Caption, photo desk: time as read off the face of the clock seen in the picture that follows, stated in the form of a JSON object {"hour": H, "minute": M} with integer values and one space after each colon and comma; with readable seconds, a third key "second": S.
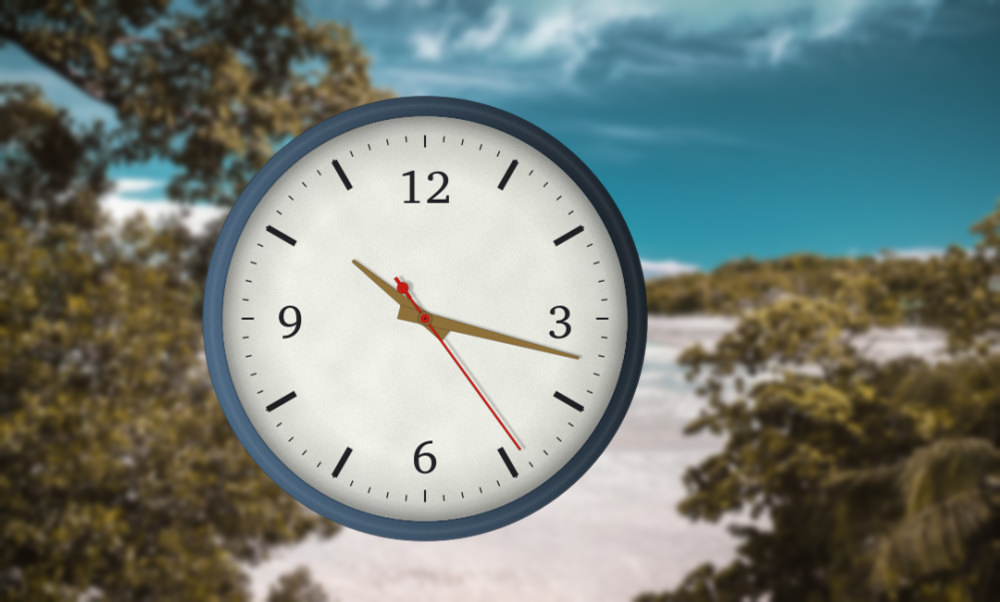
{"hour": 10, "minute": 17, "second": 24}
